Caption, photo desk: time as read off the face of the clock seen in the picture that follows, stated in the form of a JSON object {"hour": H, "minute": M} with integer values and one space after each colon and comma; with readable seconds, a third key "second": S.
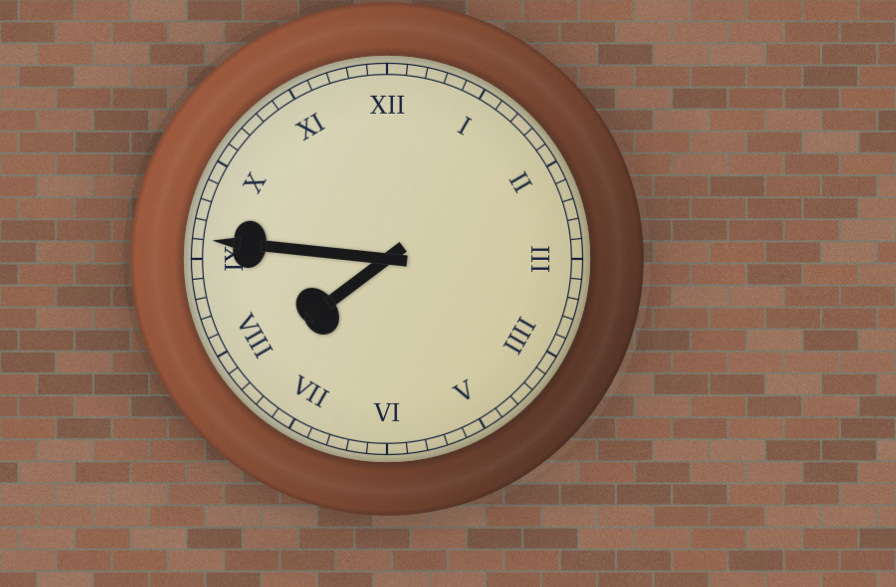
{"hour": 7, "minute": 46}
